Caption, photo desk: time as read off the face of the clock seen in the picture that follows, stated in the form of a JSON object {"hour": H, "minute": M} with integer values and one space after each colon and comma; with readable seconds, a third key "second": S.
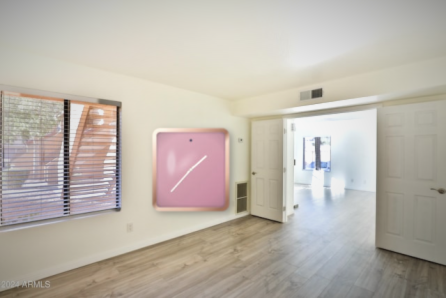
{"hour": 1, "minute": 37}
